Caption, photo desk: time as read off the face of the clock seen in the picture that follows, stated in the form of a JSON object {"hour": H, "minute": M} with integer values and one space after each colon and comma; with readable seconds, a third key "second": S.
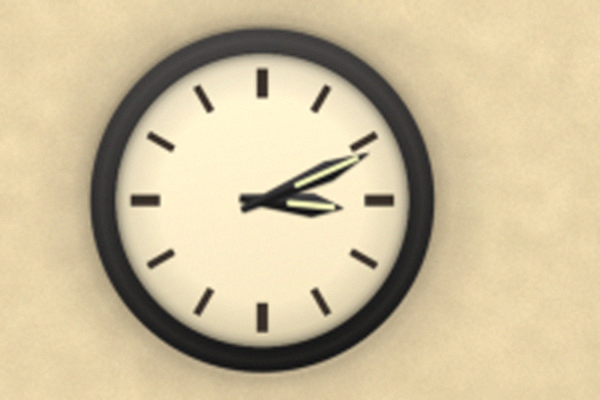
{"hour": 3, "minute": 11}
